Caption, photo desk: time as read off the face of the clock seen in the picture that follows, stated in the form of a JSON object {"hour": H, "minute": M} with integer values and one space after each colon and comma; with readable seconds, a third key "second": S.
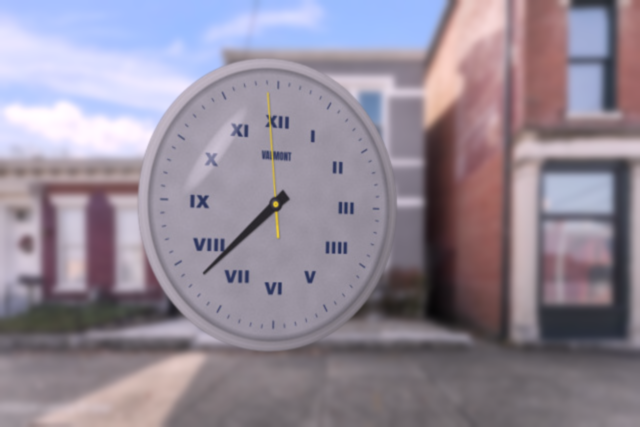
{"hour": 7, "minute": 37, "second": 59}
